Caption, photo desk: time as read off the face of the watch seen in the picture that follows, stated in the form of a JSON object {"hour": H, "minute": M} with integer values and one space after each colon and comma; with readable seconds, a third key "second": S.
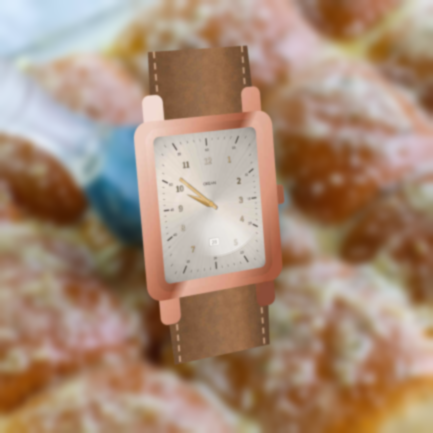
{"hour": 9, "minute": 52}
